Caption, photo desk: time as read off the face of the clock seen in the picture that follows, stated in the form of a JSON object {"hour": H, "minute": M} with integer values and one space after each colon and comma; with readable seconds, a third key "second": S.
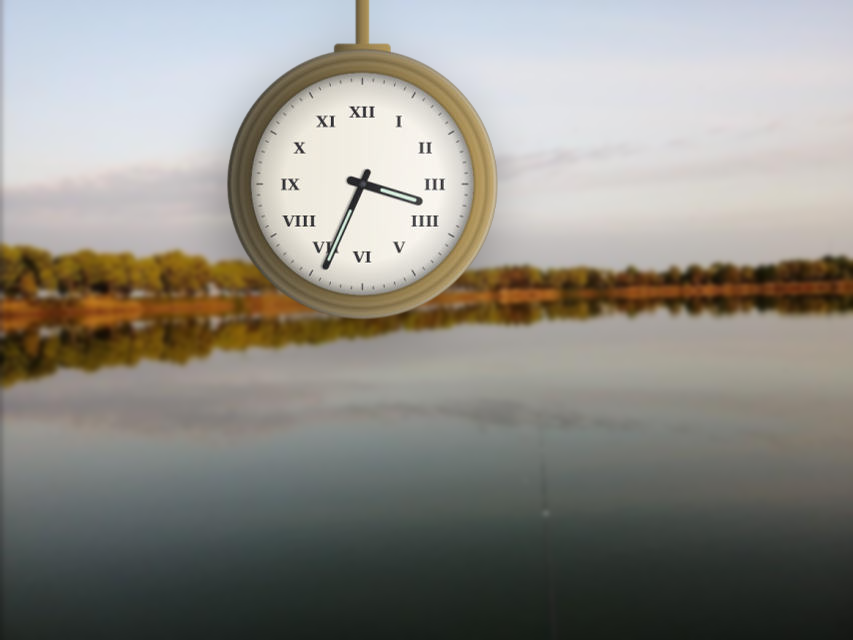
{"hour": 3, "minute": 34}
